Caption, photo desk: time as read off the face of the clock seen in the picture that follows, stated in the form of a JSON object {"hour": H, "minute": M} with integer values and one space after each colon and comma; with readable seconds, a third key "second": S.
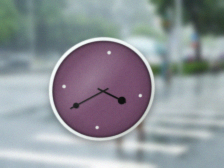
{"hour": 3, "minute": 39}
